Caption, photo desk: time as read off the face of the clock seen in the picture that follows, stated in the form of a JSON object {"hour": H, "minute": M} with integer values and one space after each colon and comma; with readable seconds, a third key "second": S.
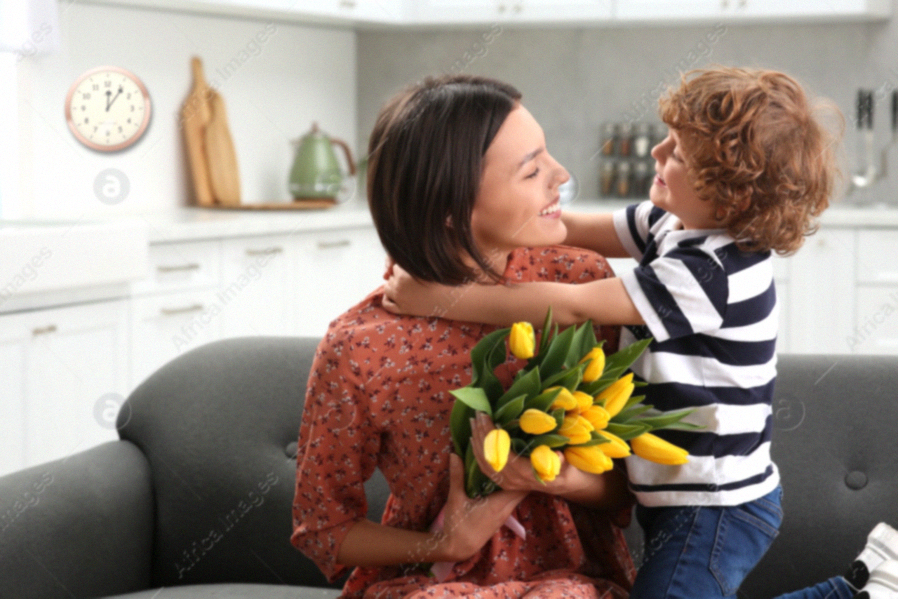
{"hour": 12, "minute": 6}
